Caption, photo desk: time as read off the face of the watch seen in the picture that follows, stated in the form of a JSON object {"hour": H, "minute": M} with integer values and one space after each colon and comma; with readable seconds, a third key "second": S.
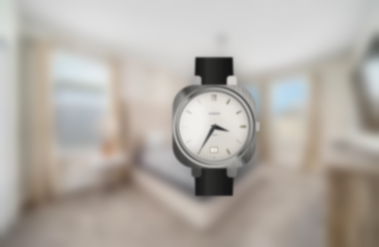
{"hour": 3, "minute": 35}
